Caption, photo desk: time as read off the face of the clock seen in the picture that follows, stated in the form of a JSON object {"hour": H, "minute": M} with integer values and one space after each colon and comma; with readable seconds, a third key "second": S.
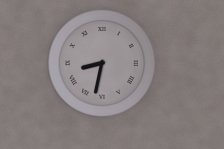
{"hour": 8, "minute": 32}
